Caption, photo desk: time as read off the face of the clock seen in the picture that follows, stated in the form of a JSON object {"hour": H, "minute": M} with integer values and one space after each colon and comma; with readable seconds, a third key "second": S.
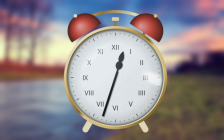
{"hour": 12, "minute": 33}
